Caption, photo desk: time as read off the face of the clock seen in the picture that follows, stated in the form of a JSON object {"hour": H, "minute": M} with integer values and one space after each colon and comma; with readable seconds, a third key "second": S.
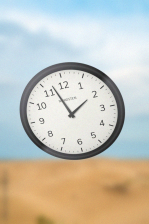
{"hour": 1, "minute": 57}
